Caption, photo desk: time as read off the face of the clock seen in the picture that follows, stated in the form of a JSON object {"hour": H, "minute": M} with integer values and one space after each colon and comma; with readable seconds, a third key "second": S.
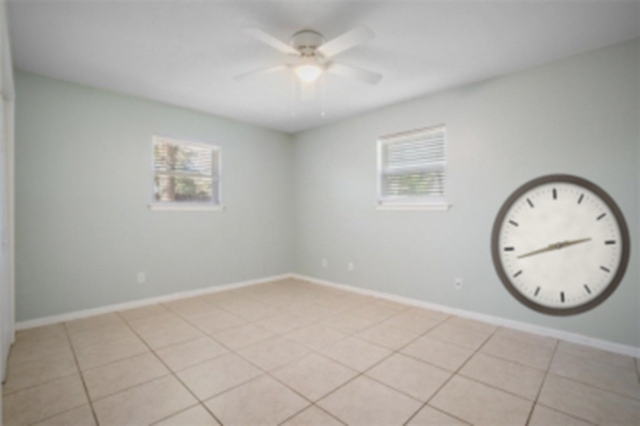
{"hour": 2, "minute": 43}
